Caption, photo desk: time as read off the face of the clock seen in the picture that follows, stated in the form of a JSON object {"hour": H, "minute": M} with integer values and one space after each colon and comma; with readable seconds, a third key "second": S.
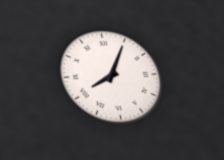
{"hour": 8, "minute": 5}
